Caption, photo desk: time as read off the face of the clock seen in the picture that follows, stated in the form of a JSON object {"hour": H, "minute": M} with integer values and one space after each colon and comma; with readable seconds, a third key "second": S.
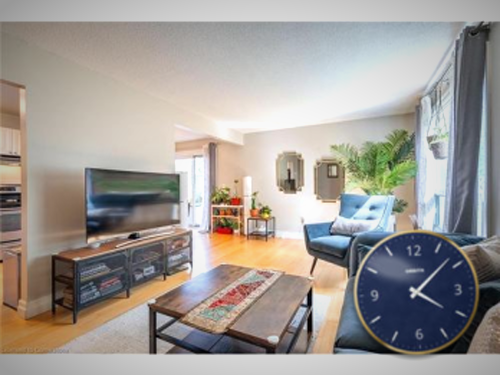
{"hour": 4, "minute": 8}
